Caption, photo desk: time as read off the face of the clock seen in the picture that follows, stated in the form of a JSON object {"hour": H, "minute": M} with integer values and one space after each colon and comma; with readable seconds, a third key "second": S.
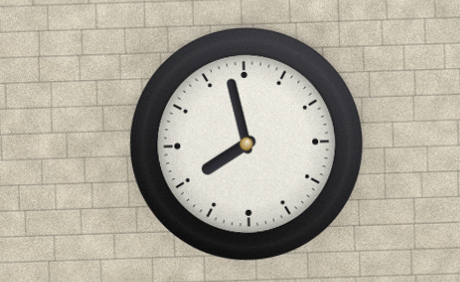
{"hour": 7, "minute": 58}
